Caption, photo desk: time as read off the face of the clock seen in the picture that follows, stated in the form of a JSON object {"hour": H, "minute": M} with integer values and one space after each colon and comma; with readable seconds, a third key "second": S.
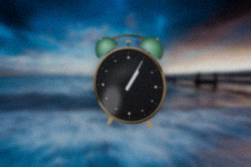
{"hour": 1, "minute": 5}
